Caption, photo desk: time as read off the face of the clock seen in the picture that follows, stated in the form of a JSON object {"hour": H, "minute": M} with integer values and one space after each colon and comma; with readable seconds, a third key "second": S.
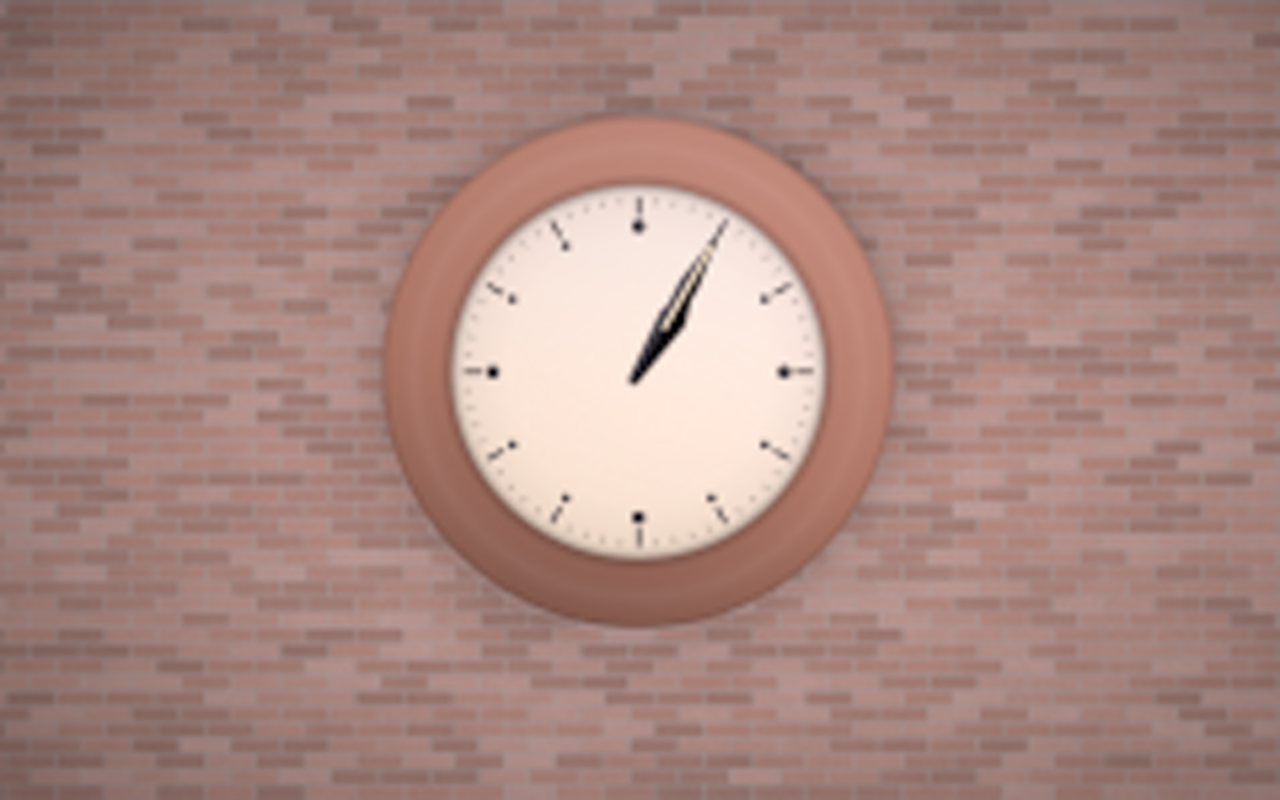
{"hour": 1, "minute": 5}
